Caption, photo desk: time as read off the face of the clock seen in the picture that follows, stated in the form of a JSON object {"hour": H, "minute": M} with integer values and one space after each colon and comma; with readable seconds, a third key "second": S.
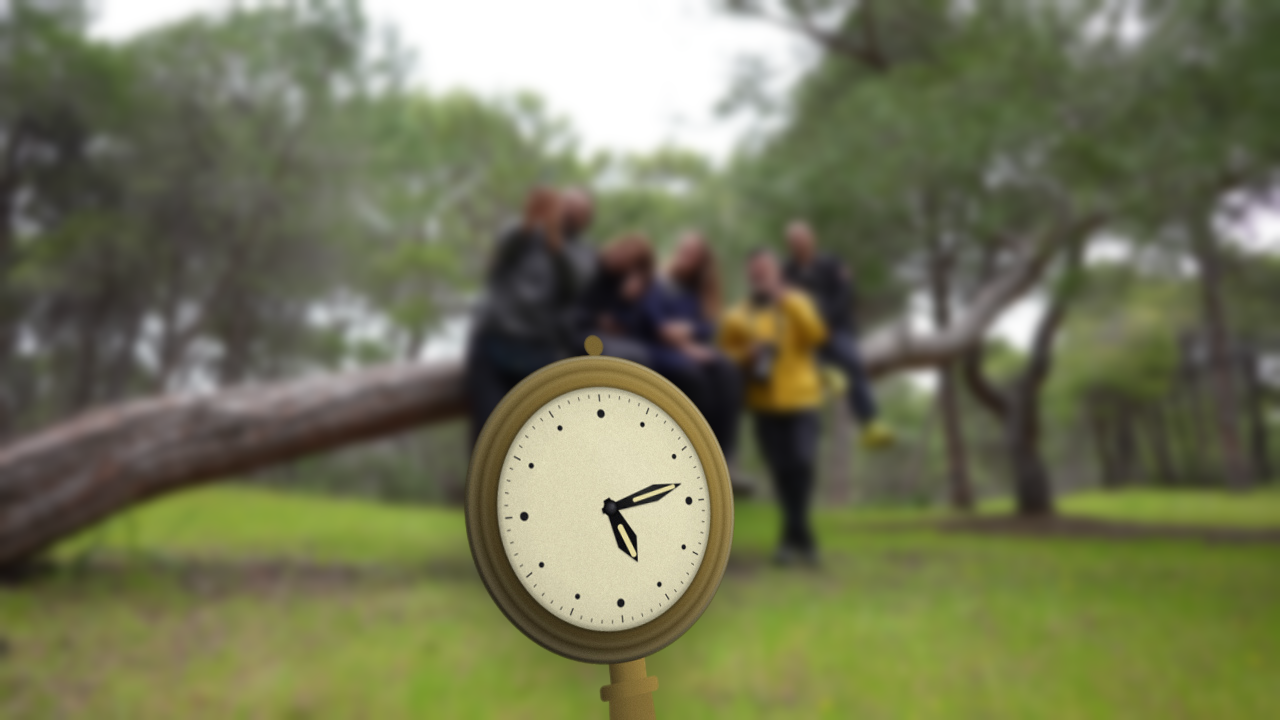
{"hour": 5, "minute": 13}
